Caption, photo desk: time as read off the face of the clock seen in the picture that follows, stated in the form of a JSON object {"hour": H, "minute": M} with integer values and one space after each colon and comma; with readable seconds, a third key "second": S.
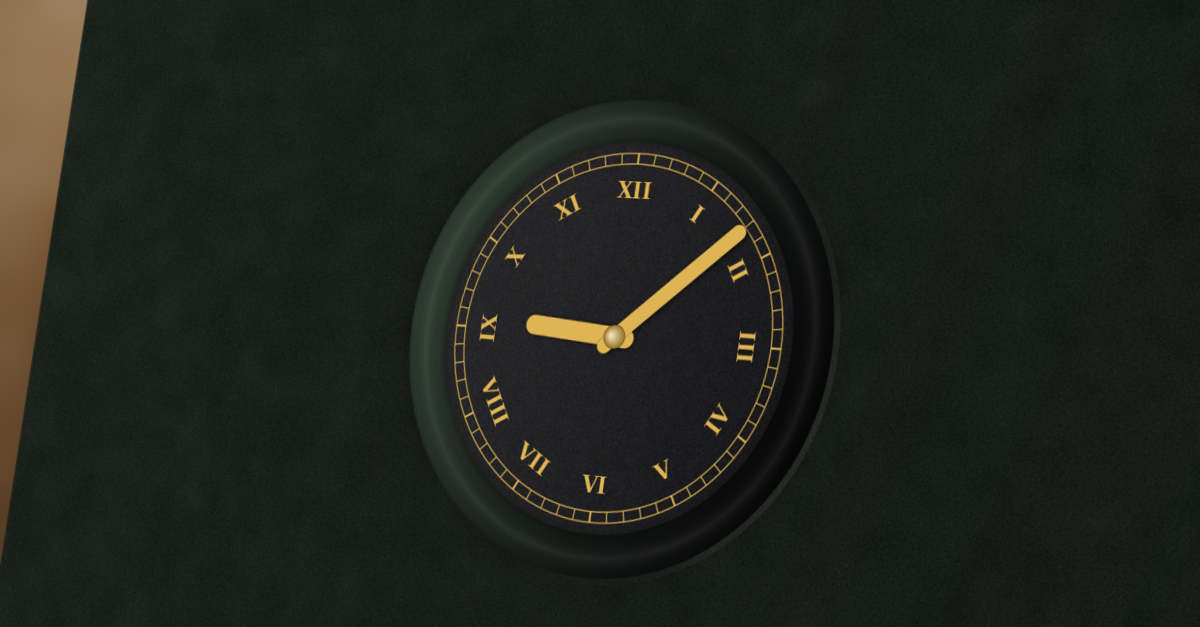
{"hour": 9, "minute": 8}
